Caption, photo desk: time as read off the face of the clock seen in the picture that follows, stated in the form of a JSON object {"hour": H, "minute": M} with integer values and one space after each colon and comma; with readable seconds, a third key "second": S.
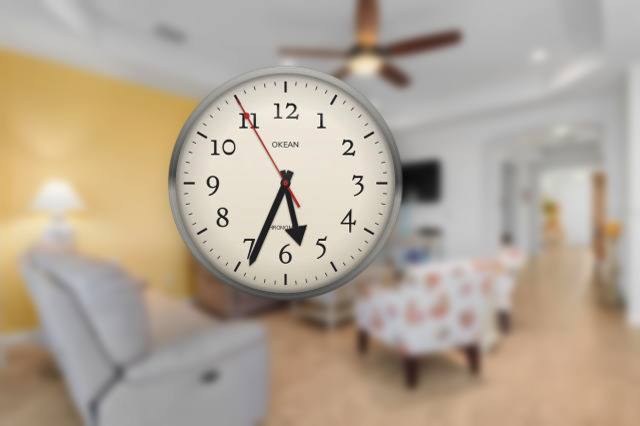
{"hour": 5, "minute": 33, "second": 55}
